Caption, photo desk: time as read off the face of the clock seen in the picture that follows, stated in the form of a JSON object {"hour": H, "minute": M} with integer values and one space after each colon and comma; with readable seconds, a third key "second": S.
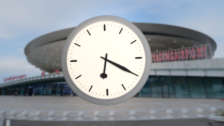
{"hour": 6, "minute": 20}
